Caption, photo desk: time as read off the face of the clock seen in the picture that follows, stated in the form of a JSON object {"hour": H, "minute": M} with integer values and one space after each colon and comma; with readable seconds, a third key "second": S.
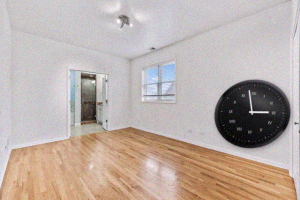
{"hour": 2, "minute": 58}
